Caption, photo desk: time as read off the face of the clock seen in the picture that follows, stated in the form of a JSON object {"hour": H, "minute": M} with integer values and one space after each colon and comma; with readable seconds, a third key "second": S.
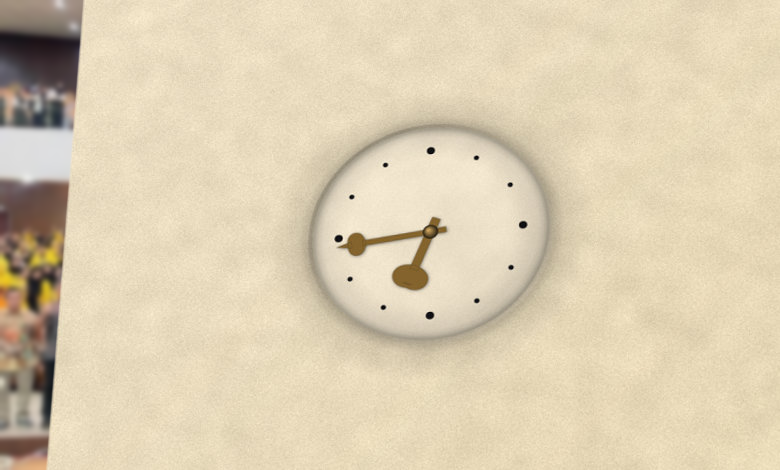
{"hour": 6, "minute": 44}
